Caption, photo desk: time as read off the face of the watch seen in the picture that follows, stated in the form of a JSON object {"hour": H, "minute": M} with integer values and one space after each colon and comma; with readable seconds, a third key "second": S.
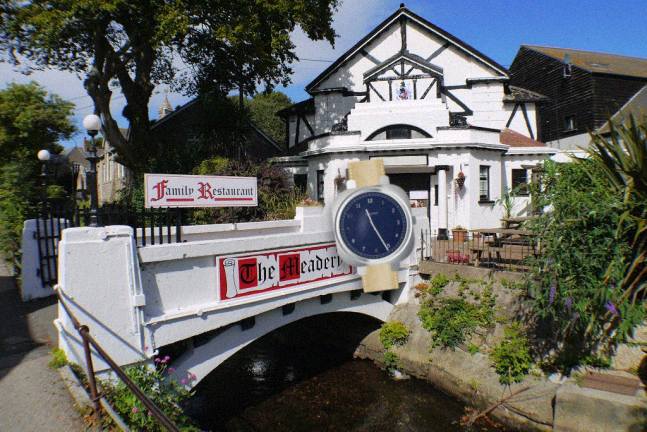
{"hour": 11, "minute": 26}
